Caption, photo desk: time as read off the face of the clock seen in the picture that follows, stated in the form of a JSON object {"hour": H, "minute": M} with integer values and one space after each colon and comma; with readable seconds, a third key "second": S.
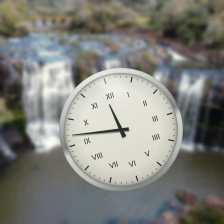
{"hour": 11, "minute": 47}
